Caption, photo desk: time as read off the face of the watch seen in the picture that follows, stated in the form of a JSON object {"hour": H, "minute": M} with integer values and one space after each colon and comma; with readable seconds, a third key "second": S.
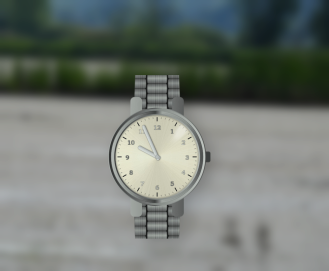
{"hour": 9, "minute": 56}
